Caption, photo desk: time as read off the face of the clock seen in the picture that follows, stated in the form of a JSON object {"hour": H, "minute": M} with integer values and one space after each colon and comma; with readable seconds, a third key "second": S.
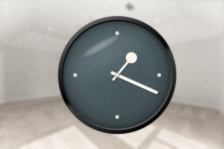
{"hour": 1, "minute": 19}
